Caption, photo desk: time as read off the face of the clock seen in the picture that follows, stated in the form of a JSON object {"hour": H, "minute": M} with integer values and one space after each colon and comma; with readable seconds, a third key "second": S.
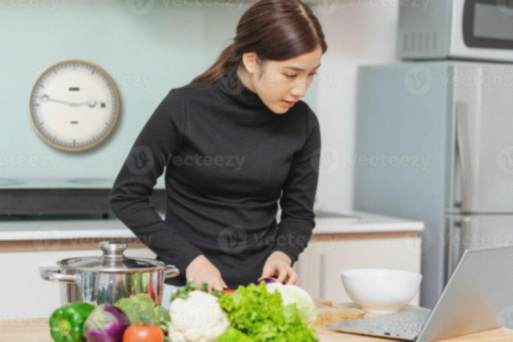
{"hour": 2, "minute": 47}
